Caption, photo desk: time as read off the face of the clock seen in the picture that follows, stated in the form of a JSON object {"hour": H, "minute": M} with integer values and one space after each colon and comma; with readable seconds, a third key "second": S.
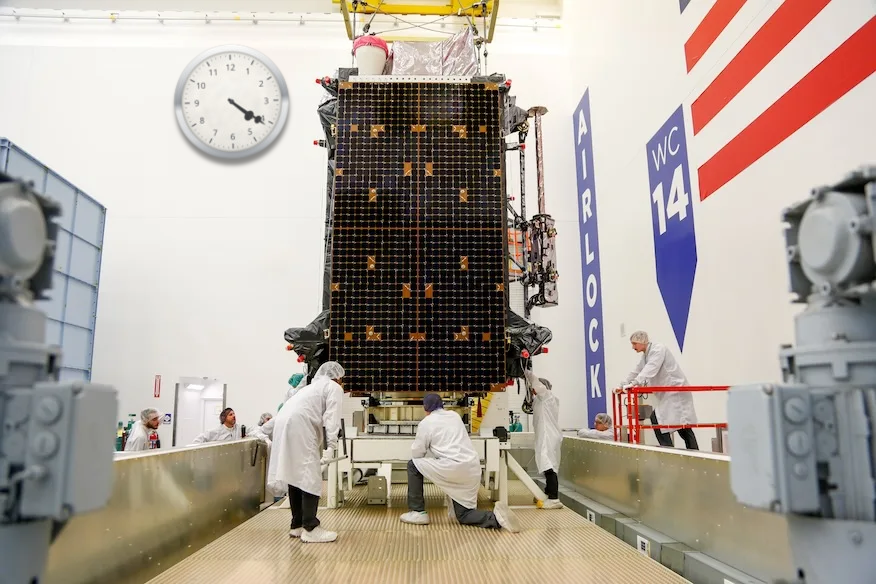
{"hour": 4, "minute": 21}
